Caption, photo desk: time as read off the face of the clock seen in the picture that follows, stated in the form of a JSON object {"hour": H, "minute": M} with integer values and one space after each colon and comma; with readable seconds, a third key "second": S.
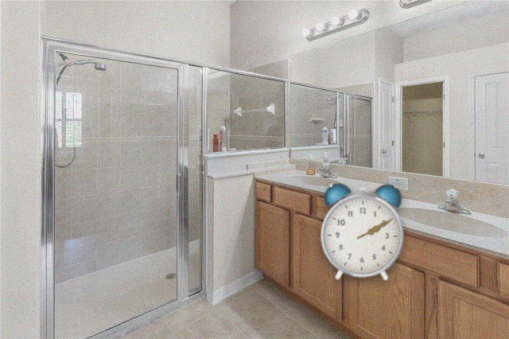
{"hour": 2, "minute": 10}
